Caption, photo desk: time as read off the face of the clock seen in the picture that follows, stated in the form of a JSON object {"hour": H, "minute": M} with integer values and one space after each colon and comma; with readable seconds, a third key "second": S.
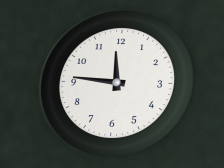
{"hour": 11, "minute": 46}
